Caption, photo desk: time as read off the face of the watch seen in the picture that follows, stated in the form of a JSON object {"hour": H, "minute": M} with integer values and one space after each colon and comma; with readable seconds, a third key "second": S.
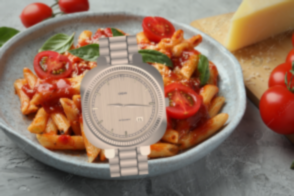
{"hour": 9, "minute": 16}
